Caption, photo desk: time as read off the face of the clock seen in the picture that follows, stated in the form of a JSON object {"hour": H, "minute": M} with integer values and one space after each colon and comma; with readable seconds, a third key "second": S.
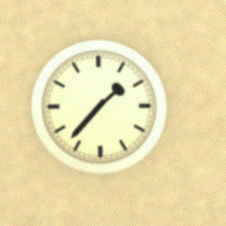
{"hour": 1, "minute": 37}
